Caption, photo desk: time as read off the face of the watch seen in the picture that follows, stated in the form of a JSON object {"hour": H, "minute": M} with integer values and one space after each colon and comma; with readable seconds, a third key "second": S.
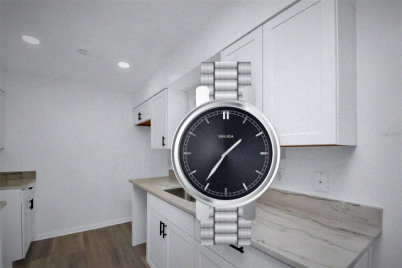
{"hour": 1, "minute": 36}
